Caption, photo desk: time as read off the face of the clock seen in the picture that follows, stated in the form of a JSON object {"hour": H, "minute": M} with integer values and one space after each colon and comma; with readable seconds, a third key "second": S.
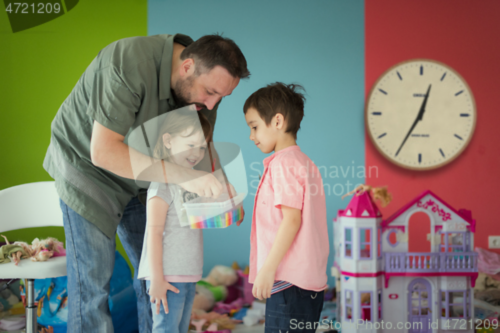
{"hour": 12, "minute": 35}
